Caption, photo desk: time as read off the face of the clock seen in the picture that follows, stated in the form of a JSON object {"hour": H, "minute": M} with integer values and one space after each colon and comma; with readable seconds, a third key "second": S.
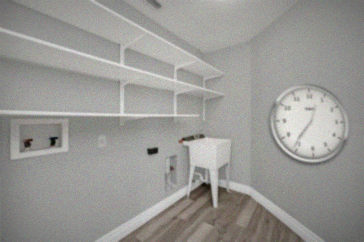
{"hour": 12, "minute": 36}
